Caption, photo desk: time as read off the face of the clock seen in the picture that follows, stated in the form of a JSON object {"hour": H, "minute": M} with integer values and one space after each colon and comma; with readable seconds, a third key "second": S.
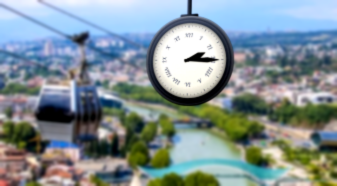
{"hour": 2, "minute": 15}
